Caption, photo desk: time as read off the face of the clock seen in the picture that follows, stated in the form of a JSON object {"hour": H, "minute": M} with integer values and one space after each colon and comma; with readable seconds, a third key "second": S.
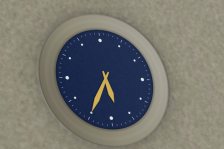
{"hour": 5, "minute": 35}
